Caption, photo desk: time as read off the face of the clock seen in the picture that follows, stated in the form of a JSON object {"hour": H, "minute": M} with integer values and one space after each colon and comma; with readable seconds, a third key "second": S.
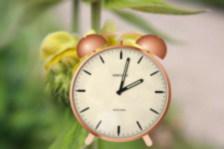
{"hour": 2, "minute": 2}
